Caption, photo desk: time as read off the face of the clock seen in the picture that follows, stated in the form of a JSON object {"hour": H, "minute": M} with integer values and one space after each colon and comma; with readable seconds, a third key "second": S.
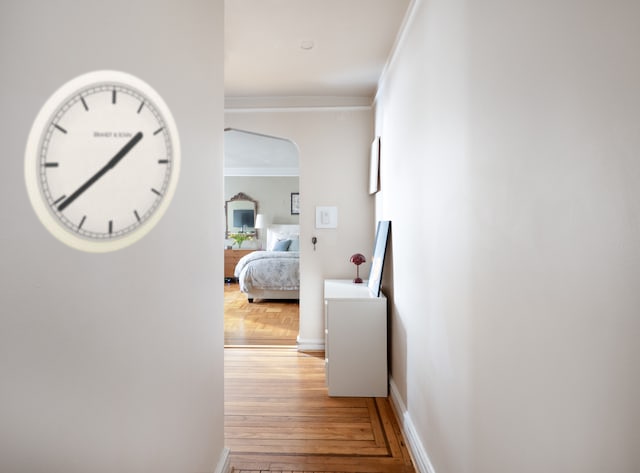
{"hour": 1, "minute": 39}
